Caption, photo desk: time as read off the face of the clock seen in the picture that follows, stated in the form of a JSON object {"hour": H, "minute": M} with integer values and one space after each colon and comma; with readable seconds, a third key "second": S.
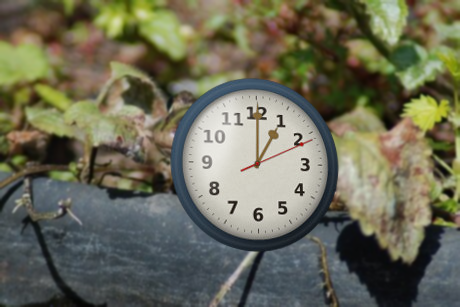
{"hour": 1, "minute": 0, "second": 11}
